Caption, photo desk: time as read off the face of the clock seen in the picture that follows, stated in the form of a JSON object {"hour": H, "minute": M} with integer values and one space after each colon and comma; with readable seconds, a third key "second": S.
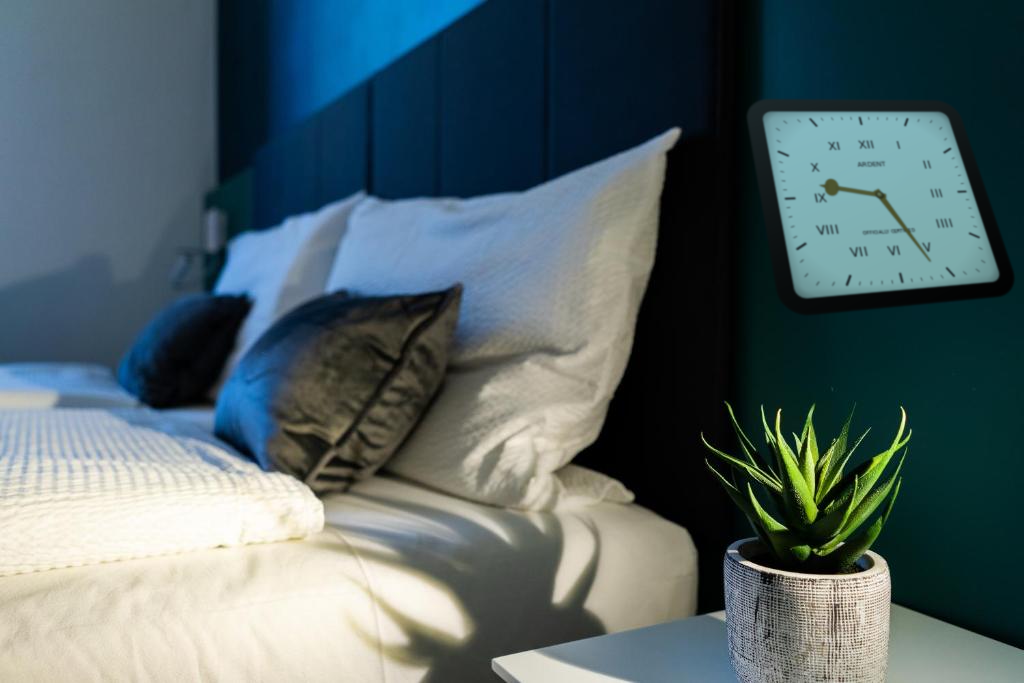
{"hour": 9, "minute": 26}
